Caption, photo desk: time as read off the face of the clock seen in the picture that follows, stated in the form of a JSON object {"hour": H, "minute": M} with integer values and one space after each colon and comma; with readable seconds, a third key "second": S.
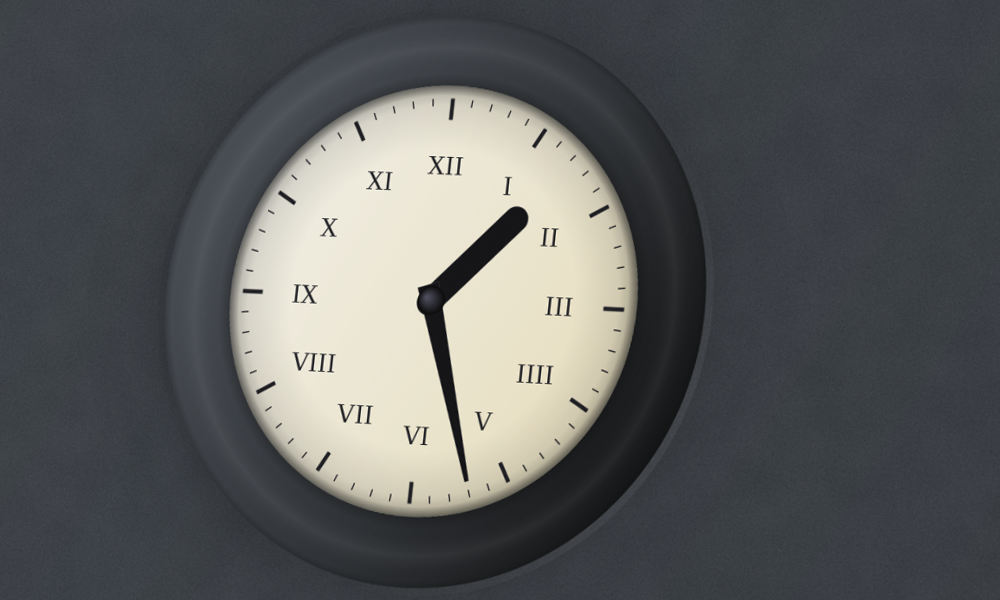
{"hour": 1, "minute": 27}
